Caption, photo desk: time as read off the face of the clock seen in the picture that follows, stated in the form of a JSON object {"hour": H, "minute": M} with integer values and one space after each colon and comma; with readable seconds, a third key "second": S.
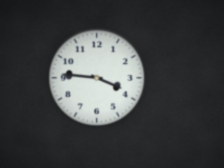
{"hour": 3, "minute": 46}
